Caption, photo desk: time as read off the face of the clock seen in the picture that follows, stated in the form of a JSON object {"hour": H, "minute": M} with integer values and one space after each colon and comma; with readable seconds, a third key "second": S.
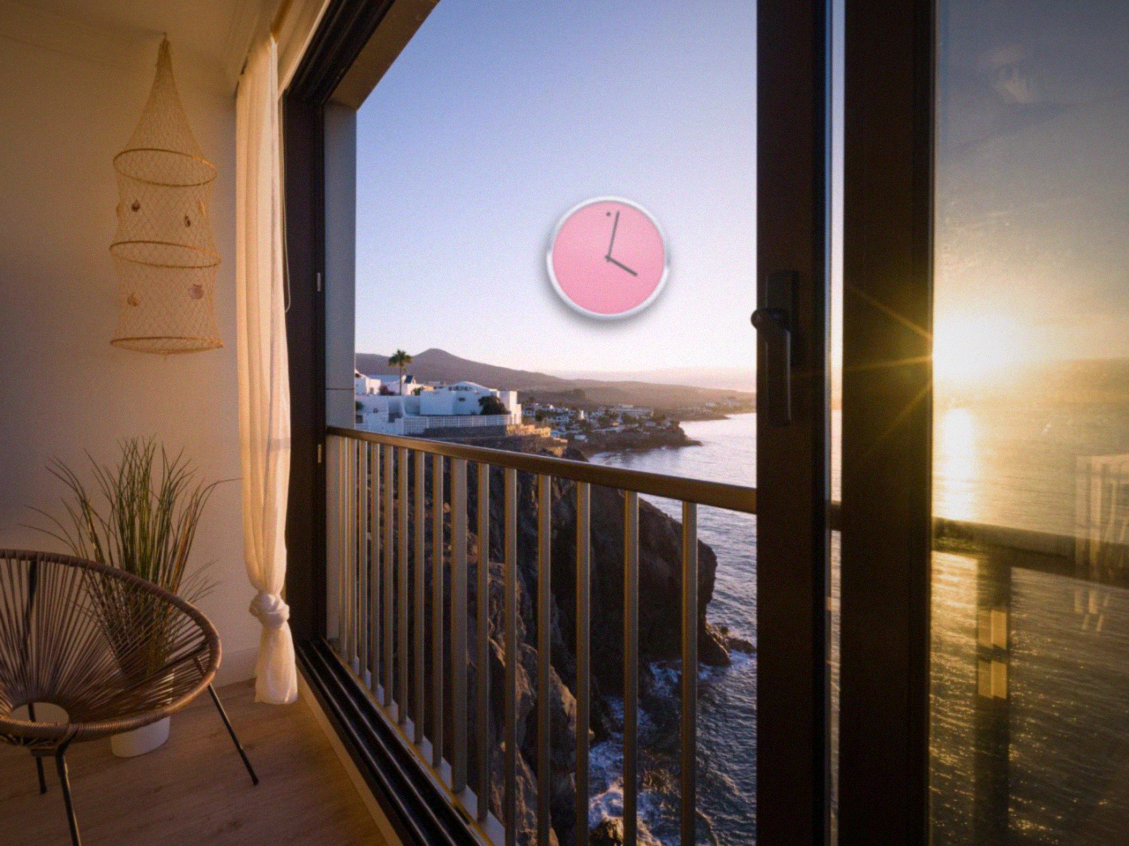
{"hour": 4, "minute": 2}
